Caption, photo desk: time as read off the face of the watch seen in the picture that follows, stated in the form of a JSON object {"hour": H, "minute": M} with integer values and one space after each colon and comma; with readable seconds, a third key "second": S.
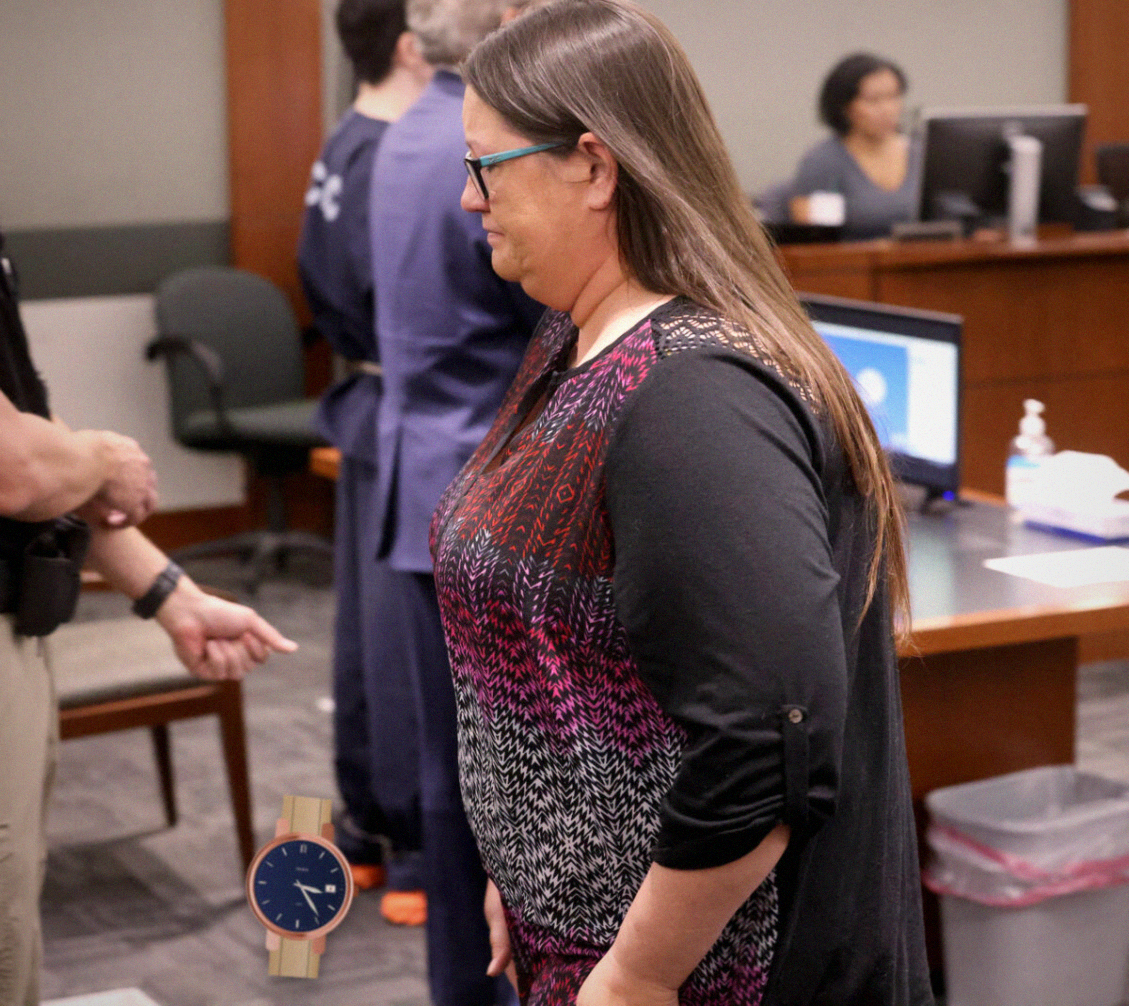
{"hour": 3, "minute": 24}
